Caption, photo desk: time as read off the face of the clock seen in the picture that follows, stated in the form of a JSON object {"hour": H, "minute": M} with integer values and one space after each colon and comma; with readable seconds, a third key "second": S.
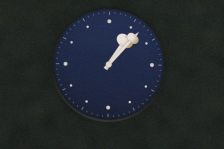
{"hour": 1, "minute": 7}
